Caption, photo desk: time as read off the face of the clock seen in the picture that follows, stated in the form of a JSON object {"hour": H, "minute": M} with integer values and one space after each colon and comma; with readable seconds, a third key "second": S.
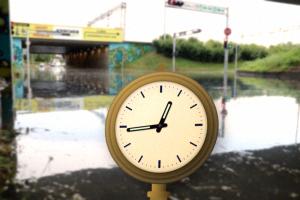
{"hour": 12, "minute": 44}
